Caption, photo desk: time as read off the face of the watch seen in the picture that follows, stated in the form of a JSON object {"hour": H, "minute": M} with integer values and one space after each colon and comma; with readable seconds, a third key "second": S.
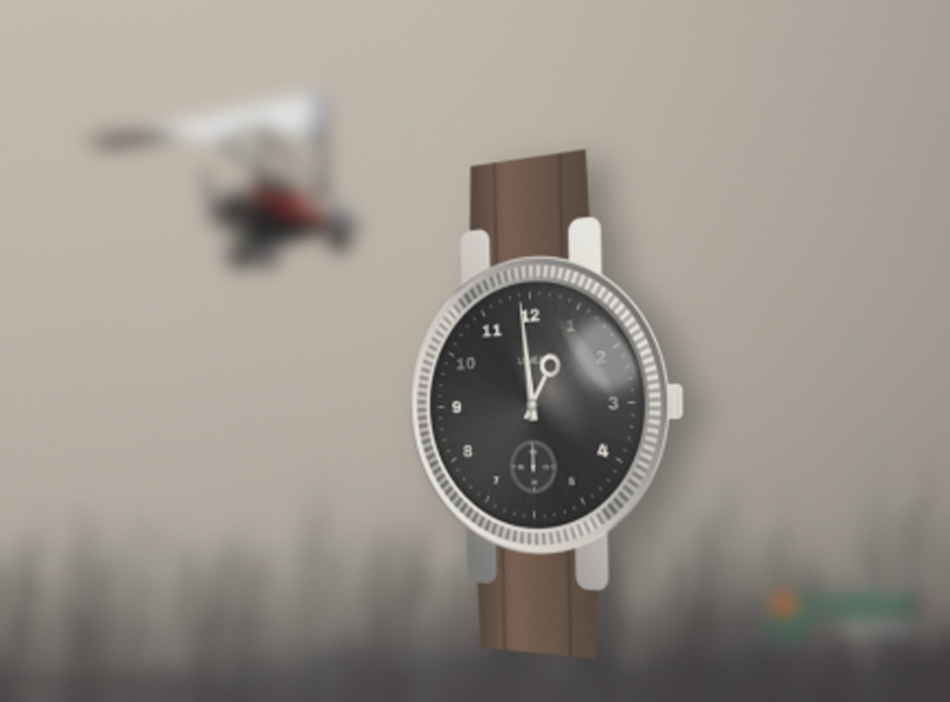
{"hour": 12, "minute": 59}
